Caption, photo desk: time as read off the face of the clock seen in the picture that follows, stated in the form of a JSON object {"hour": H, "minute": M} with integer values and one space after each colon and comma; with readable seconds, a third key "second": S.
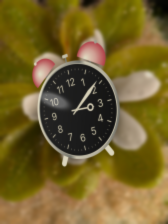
{"hour": 3, "minute": 9}
